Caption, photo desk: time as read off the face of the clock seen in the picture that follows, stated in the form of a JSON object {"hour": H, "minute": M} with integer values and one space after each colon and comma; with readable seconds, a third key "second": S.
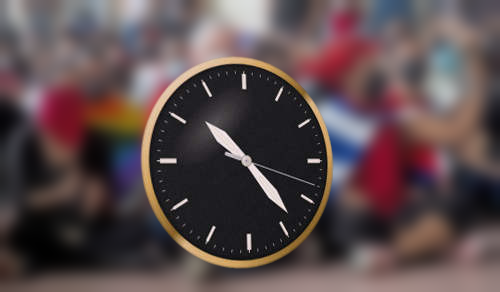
{"hour": 10, "minute": 23, "second": 18}
